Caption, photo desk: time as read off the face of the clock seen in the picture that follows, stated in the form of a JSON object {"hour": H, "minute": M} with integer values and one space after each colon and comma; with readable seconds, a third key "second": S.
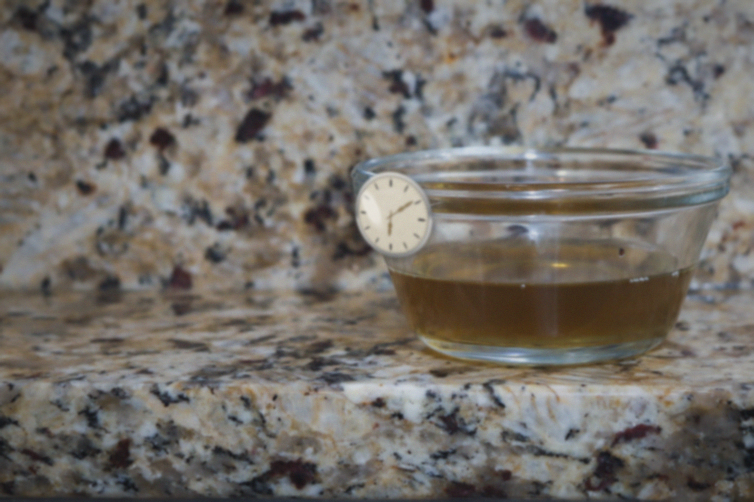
{"hour": 6, "minute": 9}
